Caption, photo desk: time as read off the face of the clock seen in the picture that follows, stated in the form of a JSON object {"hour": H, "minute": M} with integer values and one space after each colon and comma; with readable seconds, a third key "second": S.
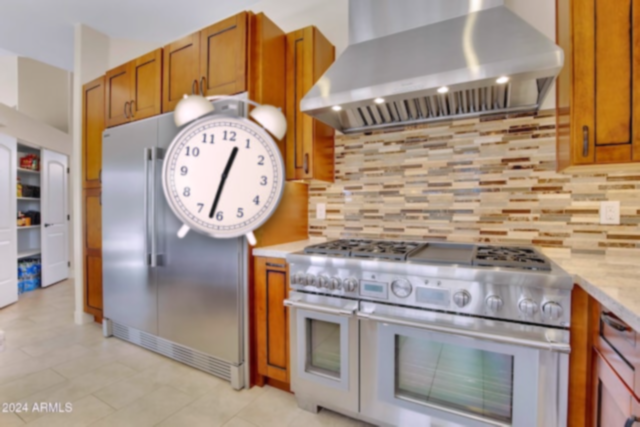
{"hour": 12, "minute": 32}
